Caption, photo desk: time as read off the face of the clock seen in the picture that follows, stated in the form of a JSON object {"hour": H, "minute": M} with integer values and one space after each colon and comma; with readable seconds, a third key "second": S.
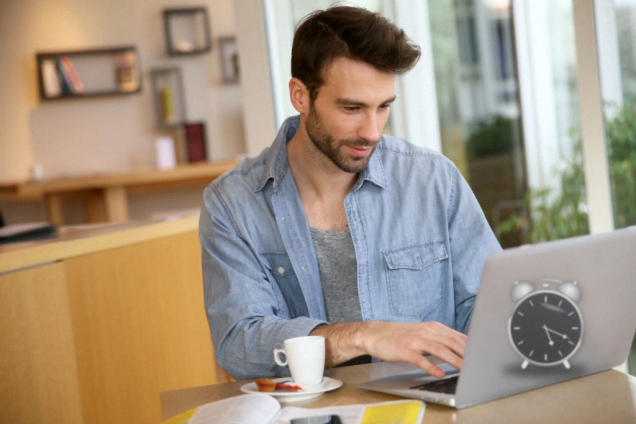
{"hour": 5, "minute": 19}
